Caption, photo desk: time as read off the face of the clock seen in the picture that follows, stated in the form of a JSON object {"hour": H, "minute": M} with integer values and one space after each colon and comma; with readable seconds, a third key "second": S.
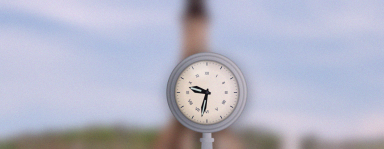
{"hour": 9, "minute": 32}
